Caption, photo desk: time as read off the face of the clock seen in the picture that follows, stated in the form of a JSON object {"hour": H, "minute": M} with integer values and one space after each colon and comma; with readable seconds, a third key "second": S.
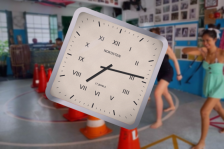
{"hour": 7, "minute": 14}
